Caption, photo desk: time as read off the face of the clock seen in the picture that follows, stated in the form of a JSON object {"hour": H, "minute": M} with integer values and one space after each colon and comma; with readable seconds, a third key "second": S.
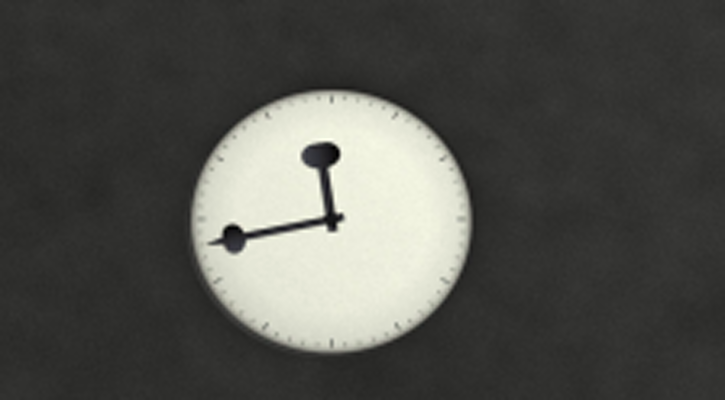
{"hour": 11, "minute": 43}
